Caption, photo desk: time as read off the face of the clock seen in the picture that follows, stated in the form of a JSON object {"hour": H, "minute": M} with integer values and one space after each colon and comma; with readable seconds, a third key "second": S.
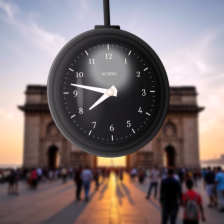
{"hour": 7, "minute": 47}
